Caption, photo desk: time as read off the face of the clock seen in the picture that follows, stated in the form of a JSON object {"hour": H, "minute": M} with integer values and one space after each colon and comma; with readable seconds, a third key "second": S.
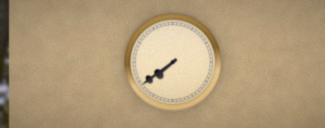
{"hour": 7, "minute": 39}
